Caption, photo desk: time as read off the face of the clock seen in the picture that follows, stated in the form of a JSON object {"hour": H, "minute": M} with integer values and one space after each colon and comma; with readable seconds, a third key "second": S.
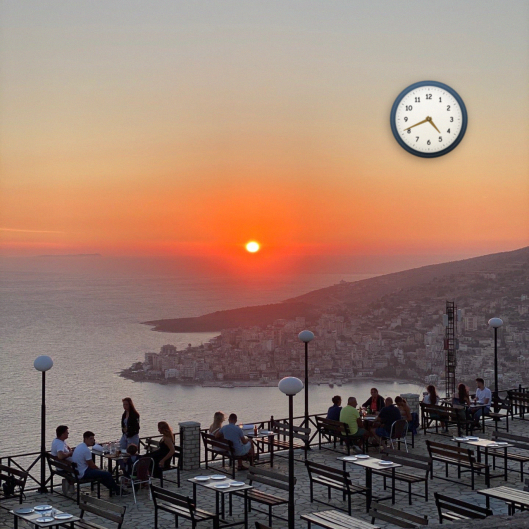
{"hour": 4, "minute": 41}
